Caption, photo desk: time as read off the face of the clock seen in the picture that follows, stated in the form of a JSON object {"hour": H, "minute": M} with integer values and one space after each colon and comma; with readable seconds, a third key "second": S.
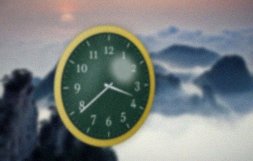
{"hour": 3, "minute": 39}
